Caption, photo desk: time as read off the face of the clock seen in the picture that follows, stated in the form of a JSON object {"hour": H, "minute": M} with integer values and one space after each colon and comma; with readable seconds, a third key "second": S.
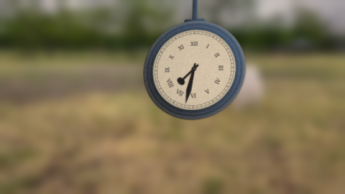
{"hour": 7, "minute": 32}
